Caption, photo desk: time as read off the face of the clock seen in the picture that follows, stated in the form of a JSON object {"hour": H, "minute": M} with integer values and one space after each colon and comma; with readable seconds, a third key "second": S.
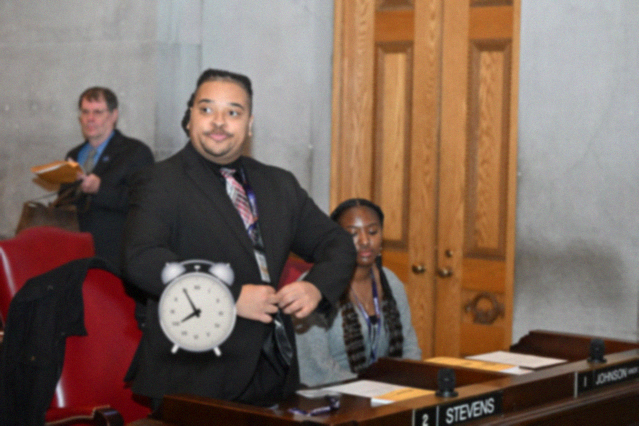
{"hour": 7, "minute": 55}
